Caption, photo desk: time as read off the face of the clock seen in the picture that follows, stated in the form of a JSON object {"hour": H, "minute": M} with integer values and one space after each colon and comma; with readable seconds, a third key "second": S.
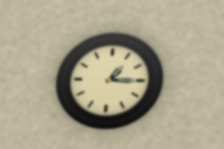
{"hour": 1, "minute": 15}
